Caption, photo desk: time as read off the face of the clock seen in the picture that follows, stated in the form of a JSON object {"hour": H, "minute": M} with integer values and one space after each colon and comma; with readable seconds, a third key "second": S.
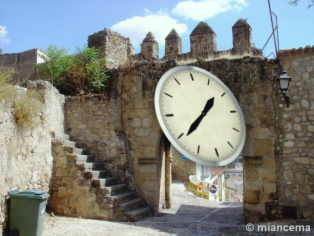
{"hour": 1, "minute": 39}
